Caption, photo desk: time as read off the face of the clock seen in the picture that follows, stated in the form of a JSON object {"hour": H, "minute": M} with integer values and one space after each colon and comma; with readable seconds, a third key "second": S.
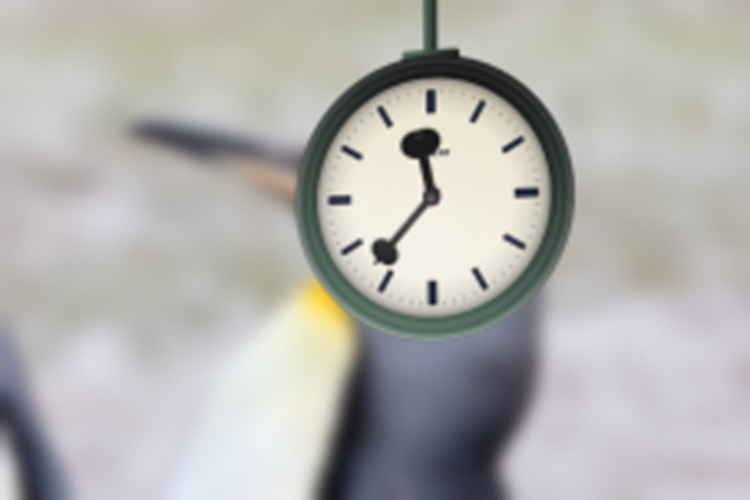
{"hour": 11, "minute": 37}
